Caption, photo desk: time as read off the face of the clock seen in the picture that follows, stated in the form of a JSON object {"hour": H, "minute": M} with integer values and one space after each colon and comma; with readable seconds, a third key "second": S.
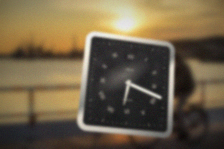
{"hour": 6, "minute": 18}
